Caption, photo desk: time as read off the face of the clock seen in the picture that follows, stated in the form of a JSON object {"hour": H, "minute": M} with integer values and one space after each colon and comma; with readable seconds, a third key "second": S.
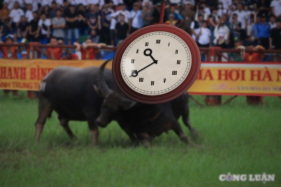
{"hour": 10, "minute": 39}
